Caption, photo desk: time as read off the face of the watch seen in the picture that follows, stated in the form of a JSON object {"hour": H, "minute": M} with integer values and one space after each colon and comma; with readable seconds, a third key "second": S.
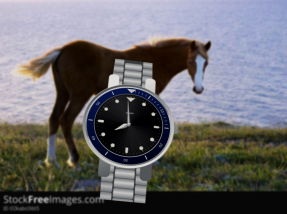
{"hour": 7, "minute": 59}
